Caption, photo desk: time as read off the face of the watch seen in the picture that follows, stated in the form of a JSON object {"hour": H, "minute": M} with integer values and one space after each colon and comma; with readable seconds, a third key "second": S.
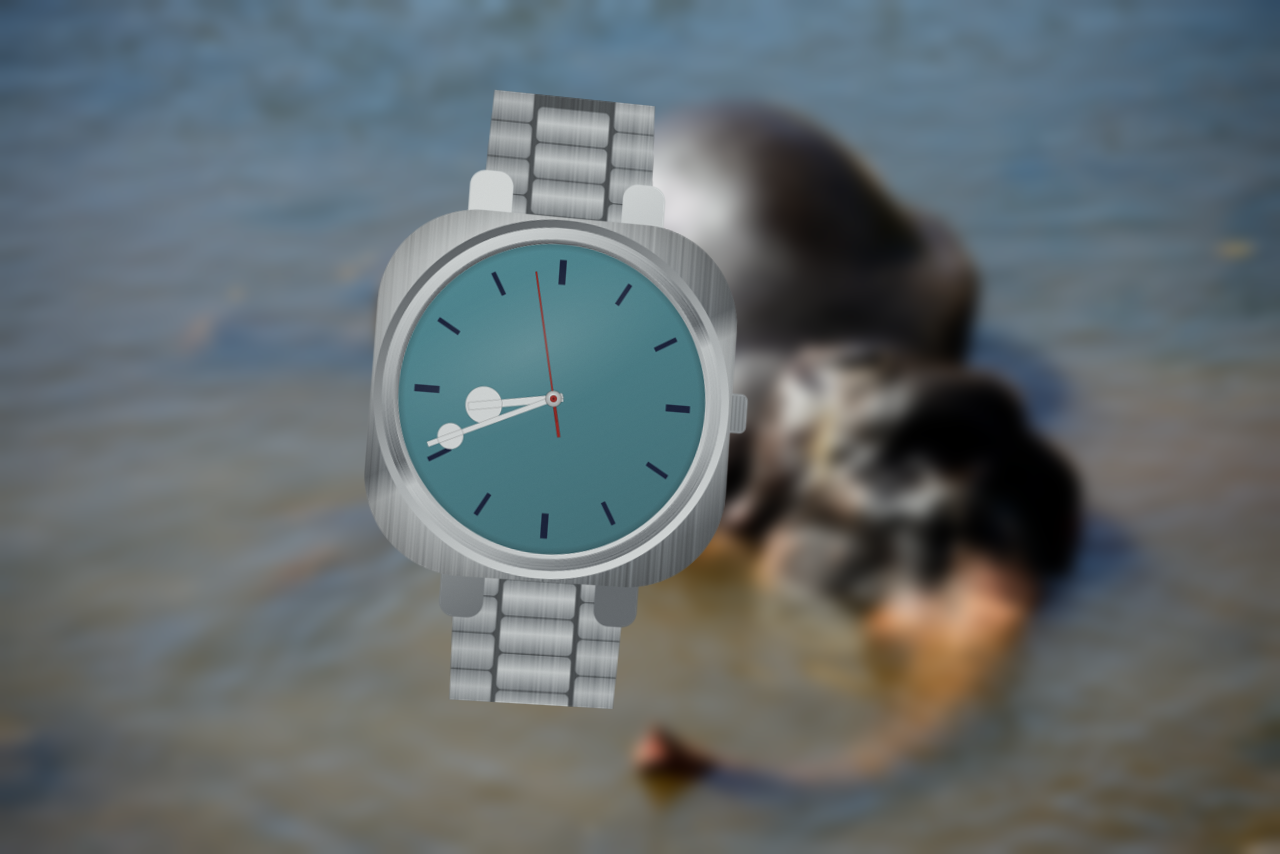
{"hour": 8, "minute": 40, "second": 58}
